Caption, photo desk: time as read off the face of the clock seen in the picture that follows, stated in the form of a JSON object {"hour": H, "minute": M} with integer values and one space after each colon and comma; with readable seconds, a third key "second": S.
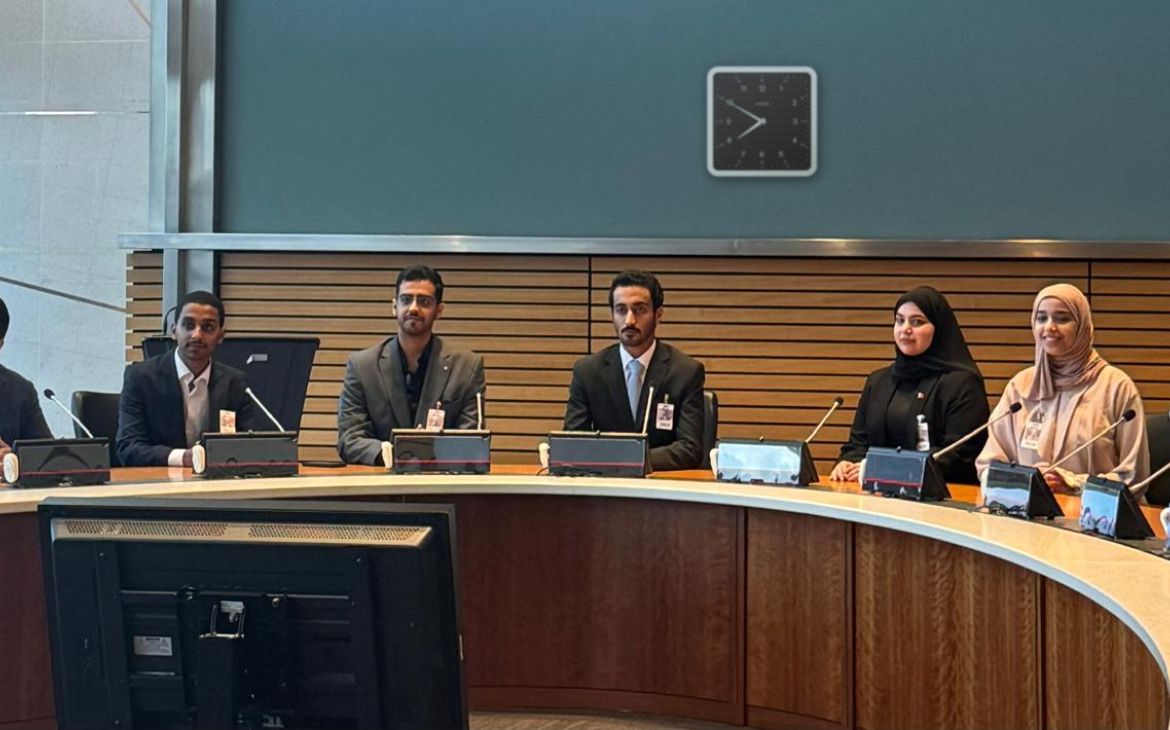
{"hour": 7, "minute": 50}
